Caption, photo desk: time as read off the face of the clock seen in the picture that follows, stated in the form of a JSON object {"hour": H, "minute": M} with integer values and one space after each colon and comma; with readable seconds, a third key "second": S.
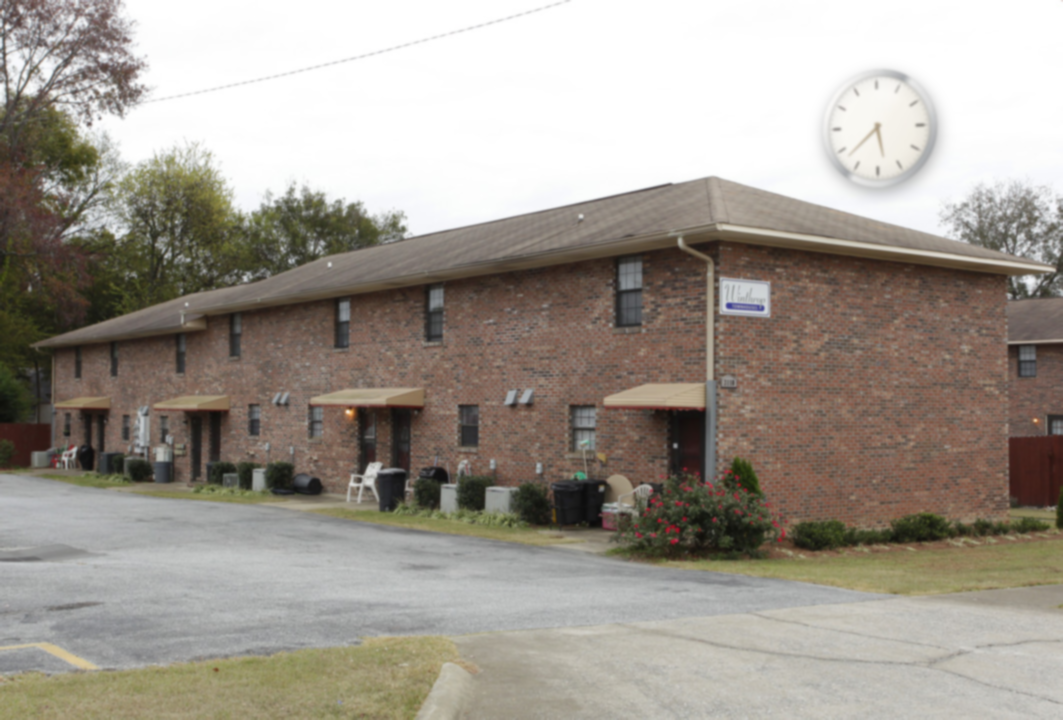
{"hour": 5, "minute": 38}
